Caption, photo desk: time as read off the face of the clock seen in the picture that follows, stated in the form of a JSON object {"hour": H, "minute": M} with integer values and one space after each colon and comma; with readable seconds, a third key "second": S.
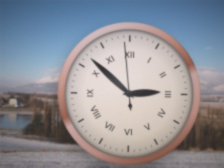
{"hour": 2, "minute": 51, "second": 59}
